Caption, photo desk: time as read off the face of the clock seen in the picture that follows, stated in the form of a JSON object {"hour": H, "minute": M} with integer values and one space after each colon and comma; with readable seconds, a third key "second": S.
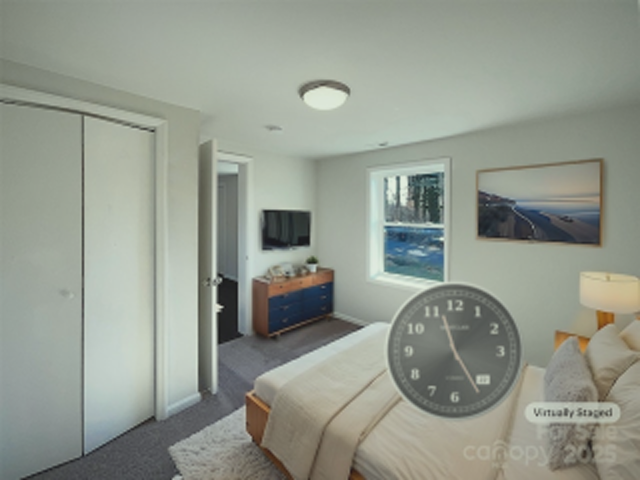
{"hour": 11, "minute": 25}
